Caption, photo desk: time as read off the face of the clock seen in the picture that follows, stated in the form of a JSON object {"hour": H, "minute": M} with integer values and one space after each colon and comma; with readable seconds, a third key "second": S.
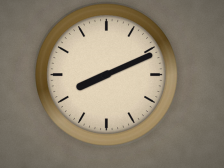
{"hour": 8, "minute": 11}
